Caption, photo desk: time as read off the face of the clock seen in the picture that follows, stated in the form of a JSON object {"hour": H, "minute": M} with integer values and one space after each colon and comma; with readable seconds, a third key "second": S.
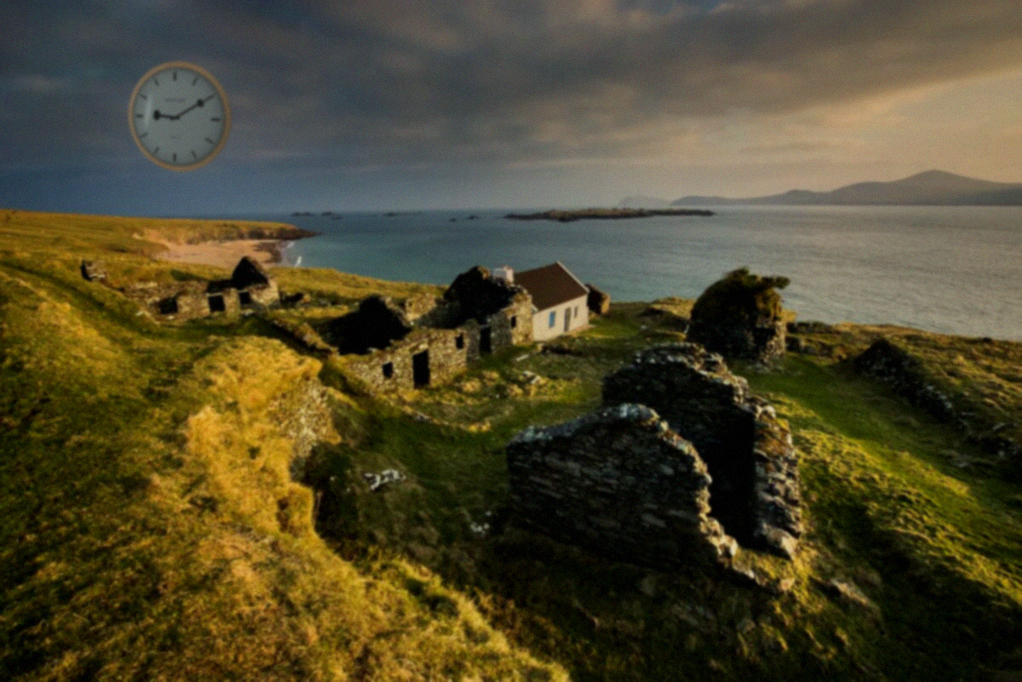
{"hour": 9, "minute": 10}
